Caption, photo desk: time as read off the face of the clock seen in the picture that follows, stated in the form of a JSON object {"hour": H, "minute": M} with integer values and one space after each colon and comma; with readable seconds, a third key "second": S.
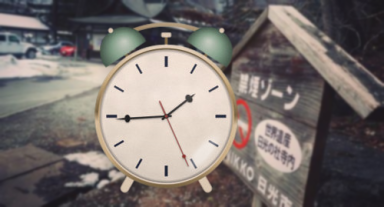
{"hour": 1, "minute": 44, "second": 26}
